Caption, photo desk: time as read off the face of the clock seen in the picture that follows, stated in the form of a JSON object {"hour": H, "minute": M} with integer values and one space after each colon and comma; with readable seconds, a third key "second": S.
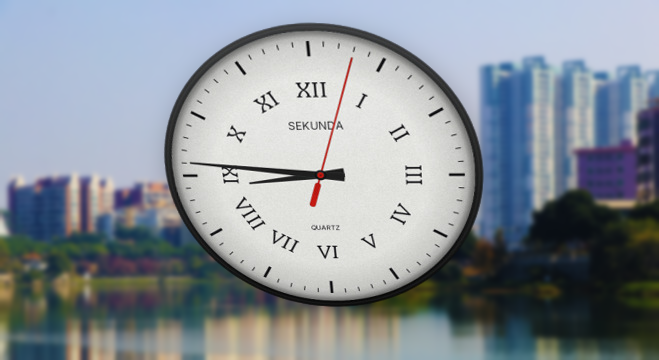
{"hour": 8, "minute": 46, "second": 3}
